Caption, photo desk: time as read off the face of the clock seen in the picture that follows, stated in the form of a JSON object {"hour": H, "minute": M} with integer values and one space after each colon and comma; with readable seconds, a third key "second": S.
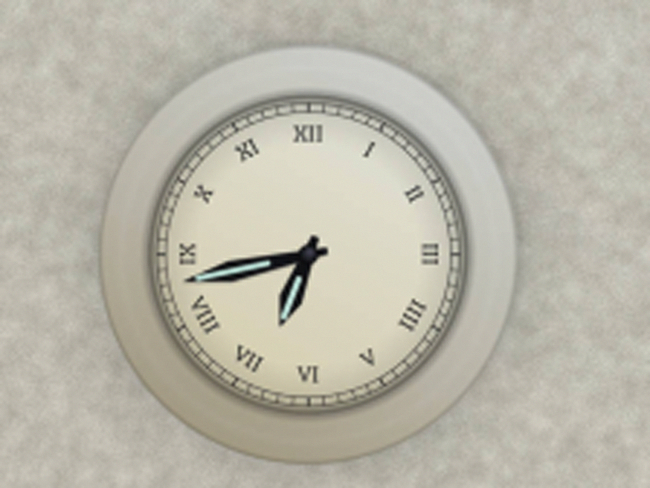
{"hour": 6, "minute": 43}
